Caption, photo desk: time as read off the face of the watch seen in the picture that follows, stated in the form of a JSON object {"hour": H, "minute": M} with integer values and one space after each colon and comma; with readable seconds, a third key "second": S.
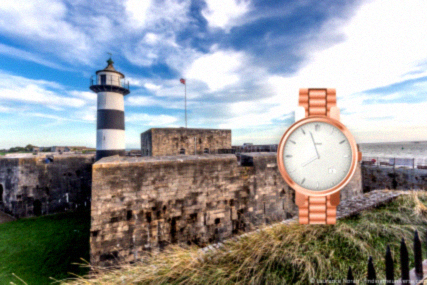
{"hour": 7, "minute": 57}
